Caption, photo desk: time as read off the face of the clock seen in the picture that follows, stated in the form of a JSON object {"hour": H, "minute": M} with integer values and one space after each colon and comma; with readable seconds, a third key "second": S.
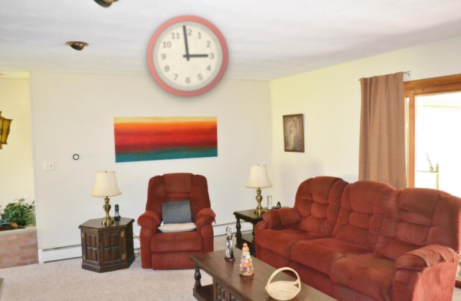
{"hour": 2, "minute": 59}
